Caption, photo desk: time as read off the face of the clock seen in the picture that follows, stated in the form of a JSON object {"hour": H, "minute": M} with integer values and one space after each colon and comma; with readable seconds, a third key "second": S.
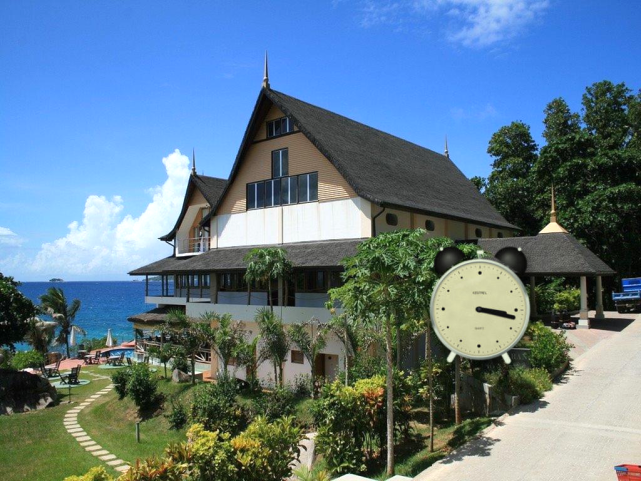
{"hour": 3, "minute": 17}
